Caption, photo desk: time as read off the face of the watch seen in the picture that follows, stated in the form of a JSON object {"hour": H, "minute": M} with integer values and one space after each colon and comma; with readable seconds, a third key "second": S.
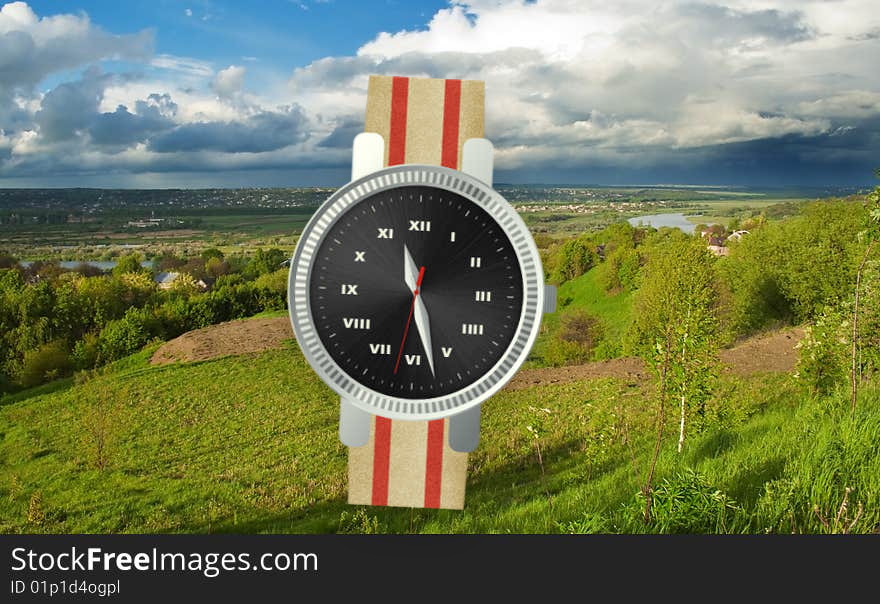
{"hour": 11, "minute": 27, "second": 32}
